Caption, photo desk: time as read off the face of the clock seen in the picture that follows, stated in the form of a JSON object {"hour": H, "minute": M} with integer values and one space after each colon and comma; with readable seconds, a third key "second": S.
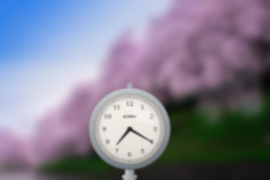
{"hour": 7, "minute": 20}
